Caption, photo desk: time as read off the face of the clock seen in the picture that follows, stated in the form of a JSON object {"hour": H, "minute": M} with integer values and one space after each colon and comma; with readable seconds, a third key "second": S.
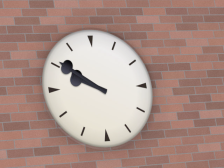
{"hour": 9, "minute": 51}
